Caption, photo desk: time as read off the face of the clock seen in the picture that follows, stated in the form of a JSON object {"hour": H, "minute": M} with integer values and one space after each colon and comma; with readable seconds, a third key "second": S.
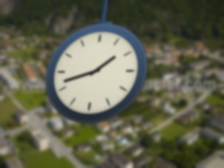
{"hour": 1, "minute": 42}
